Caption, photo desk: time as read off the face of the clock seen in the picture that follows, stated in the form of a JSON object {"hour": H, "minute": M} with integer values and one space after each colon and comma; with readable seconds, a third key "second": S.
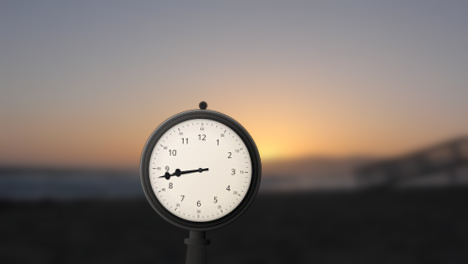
{"hour": 8, "minute": 43}
